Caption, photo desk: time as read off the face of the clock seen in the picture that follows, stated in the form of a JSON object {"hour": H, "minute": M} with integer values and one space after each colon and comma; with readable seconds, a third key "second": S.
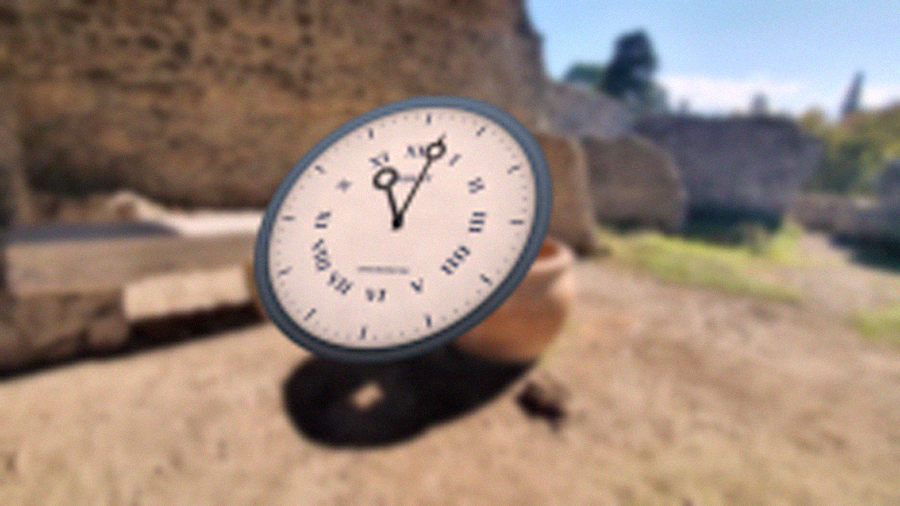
{"hour": 11, "minute": 2}
